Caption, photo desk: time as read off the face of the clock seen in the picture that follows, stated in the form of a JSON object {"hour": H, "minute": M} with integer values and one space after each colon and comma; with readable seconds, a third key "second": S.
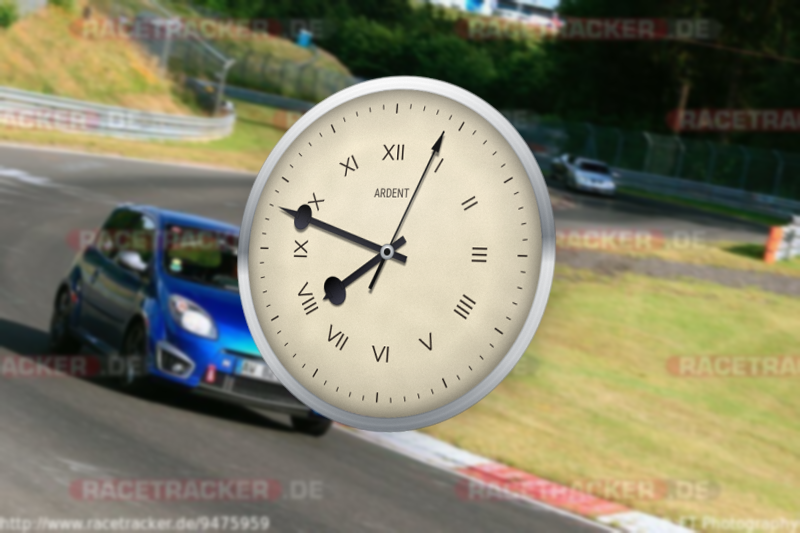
{"hour": 7, "minute": 48, "second": 4}
